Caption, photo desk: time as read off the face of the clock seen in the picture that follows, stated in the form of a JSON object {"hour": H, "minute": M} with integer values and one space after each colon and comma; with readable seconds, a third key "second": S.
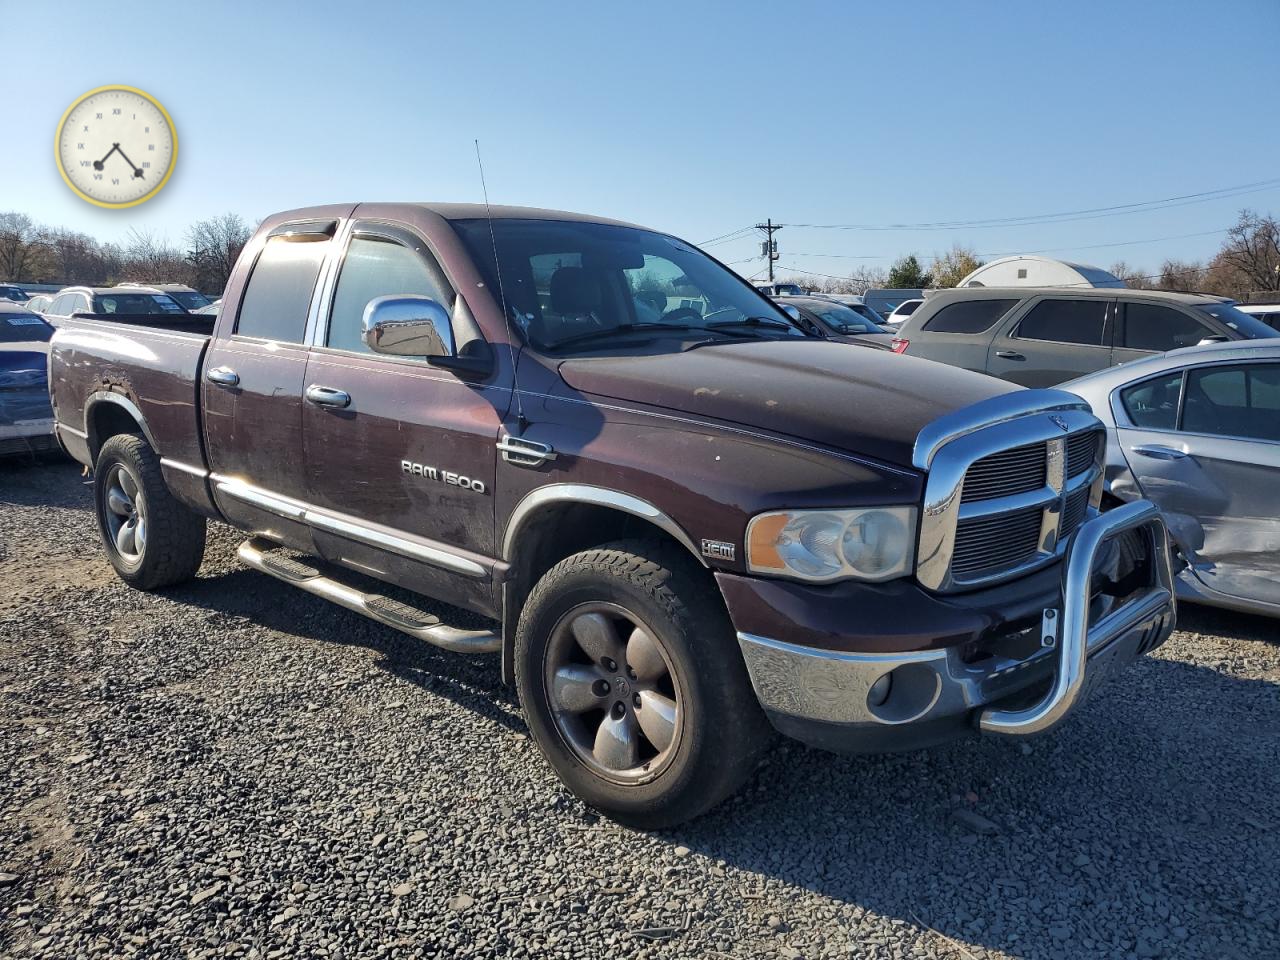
{"hour": 7, "minute": 23}
